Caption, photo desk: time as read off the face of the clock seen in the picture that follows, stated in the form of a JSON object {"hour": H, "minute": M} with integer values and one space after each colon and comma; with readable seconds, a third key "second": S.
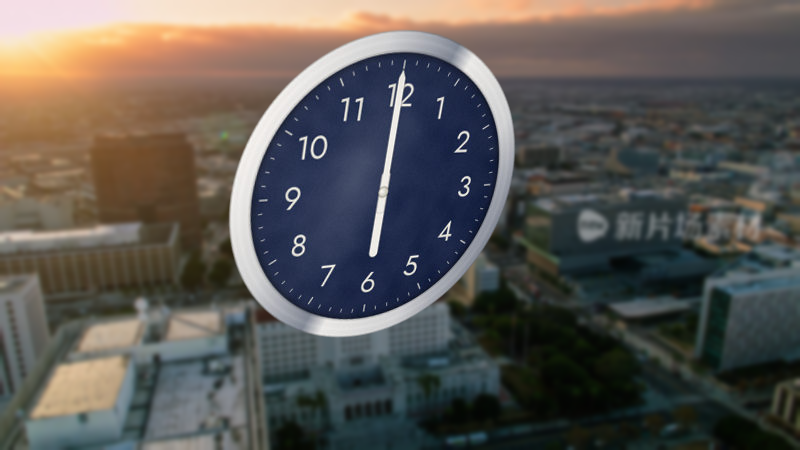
{"hour": 6, "minute": 0}
